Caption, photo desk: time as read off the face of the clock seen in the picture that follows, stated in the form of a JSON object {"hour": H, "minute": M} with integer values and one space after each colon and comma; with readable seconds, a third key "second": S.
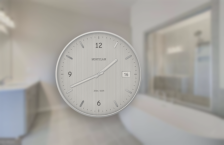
{"hour": 1, "minute": 41}
